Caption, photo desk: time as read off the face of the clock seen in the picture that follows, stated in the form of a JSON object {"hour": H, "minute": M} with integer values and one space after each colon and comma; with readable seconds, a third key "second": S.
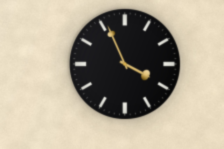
{"hour": 3, "minute": 56}
